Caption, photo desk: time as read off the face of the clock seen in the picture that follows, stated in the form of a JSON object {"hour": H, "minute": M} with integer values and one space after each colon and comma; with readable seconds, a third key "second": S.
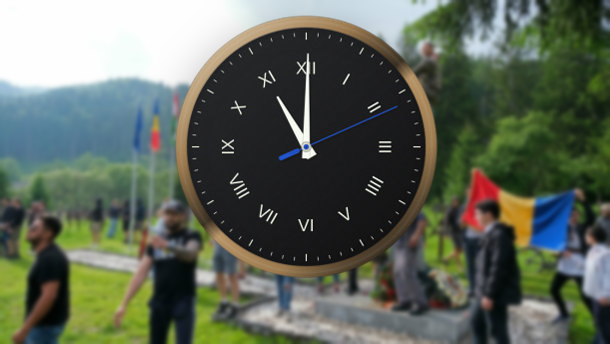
{"hour": 11, "minute": 0, "second": 11}
